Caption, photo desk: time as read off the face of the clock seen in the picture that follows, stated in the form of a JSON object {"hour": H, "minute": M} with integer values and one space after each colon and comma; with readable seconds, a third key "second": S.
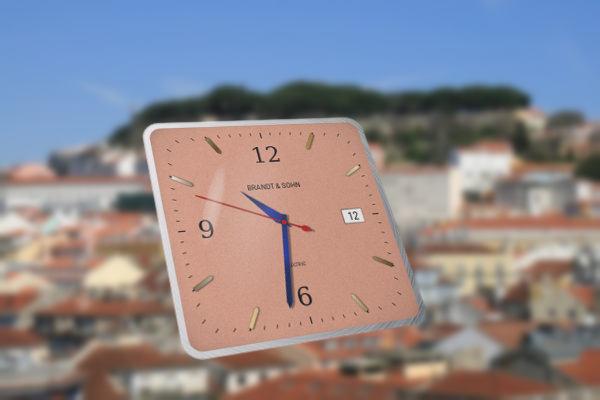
{"hour": 10, "minute": 31, "second": 49}
